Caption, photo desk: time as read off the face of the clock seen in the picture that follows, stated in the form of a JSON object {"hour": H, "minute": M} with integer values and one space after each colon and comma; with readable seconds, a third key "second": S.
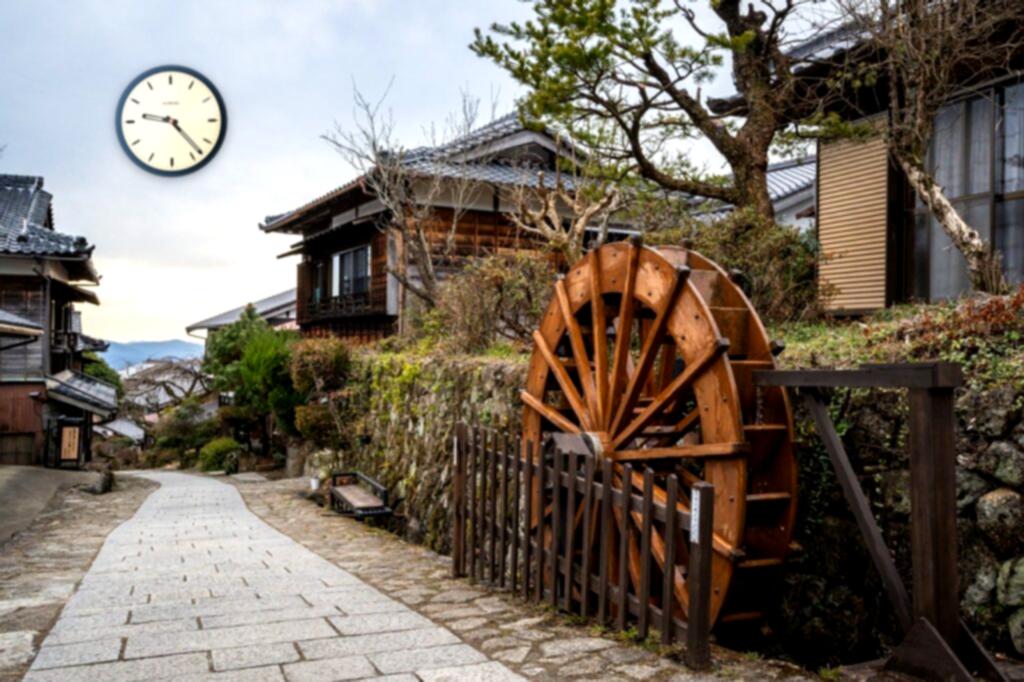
{"hour": 9, "minute": 23}
